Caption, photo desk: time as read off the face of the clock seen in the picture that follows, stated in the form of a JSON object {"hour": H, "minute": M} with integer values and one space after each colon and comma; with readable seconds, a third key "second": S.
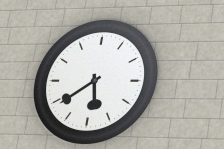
{"hour": 5, "minute": 39}
